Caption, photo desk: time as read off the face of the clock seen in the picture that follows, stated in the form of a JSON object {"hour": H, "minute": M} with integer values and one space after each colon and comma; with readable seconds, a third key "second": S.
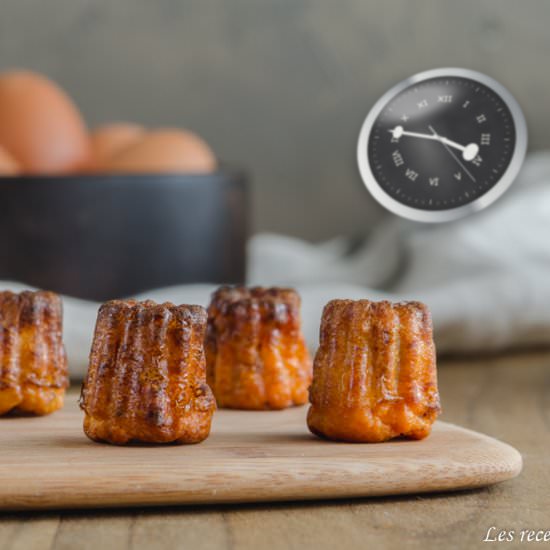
{"hour": 3, "minute": 46, "second": 23}
